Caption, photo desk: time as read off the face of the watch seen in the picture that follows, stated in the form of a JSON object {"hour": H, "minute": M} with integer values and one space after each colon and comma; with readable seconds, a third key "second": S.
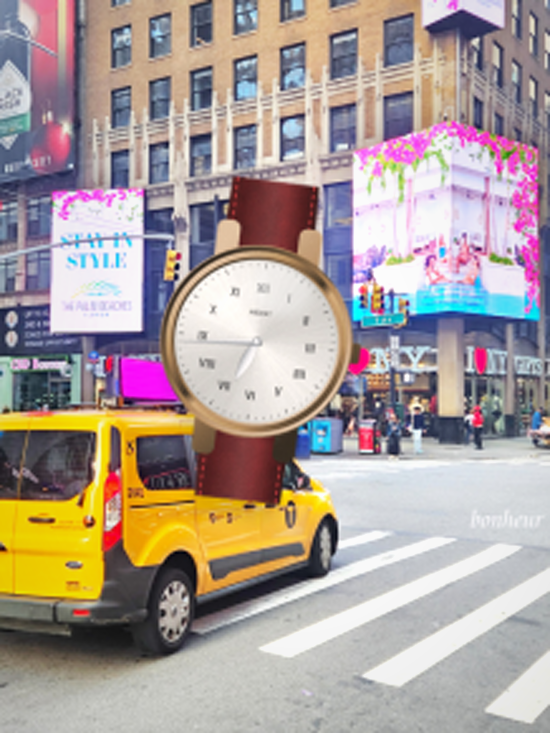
{"hour": 6, "minute": 44}
